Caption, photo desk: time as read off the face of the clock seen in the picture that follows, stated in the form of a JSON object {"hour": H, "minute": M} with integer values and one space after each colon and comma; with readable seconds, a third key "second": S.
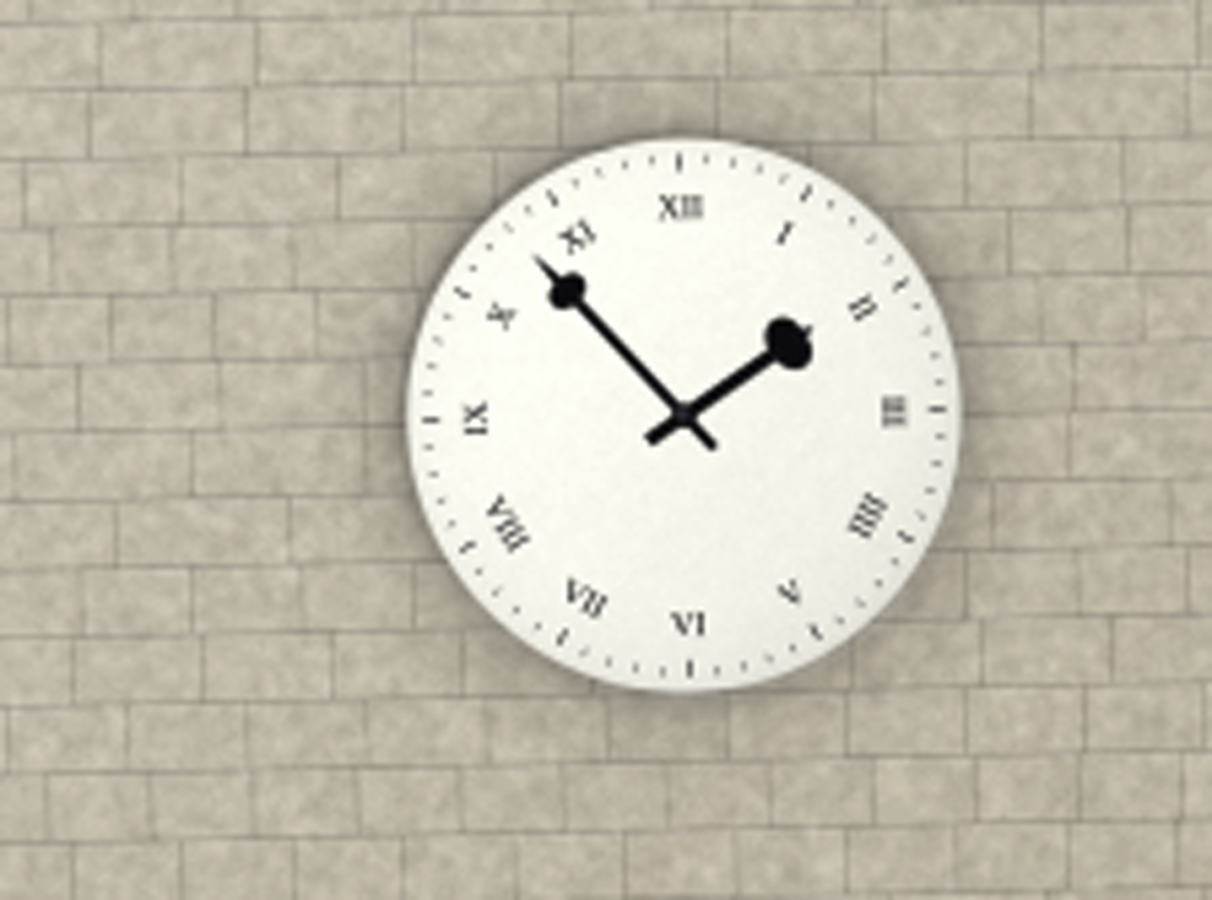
{"hour": 1, "minute": 53}
